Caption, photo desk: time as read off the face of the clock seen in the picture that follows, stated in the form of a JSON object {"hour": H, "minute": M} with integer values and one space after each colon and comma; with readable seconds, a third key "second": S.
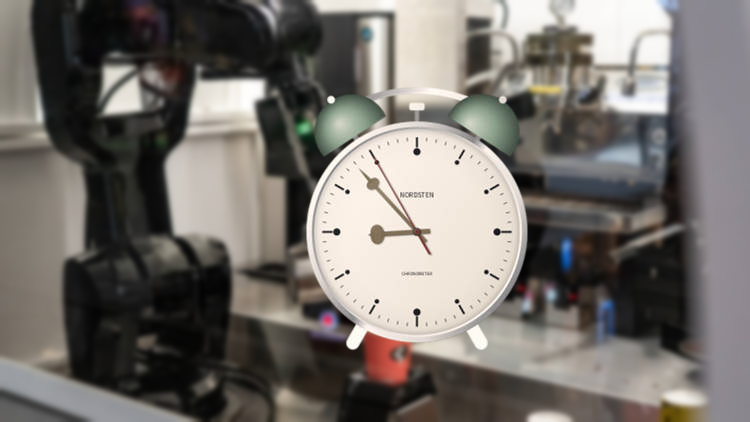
{"hour": 8, "minute": 52, "second": 55}
